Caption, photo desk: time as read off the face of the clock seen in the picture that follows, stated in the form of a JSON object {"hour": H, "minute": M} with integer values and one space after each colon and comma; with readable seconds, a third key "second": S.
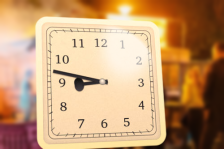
{"hour": 8, "minute": 47}
